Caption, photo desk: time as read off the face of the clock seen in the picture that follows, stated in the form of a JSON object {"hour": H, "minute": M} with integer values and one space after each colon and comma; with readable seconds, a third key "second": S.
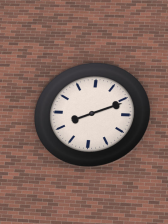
{"hour": 8, "minute": 11}
